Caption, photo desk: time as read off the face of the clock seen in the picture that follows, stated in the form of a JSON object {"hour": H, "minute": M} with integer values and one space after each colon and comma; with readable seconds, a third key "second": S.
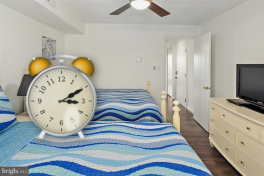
{"hour": 3, "minute": 10}
